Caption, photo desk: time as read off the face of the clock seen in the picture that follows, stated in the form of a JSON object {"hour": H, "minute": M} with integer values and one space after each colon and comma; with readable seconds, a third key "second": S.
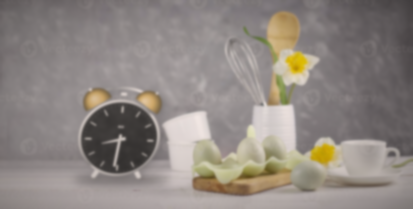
{"hour": 8, "minute": 31}
